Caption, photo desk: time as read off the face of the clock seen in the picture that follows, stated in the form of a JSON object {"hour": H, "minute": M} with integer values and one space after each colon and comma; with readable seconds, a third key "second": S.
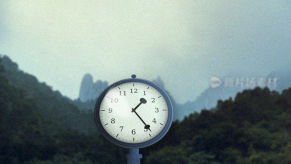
{"hour": 1, "minute": 24}
